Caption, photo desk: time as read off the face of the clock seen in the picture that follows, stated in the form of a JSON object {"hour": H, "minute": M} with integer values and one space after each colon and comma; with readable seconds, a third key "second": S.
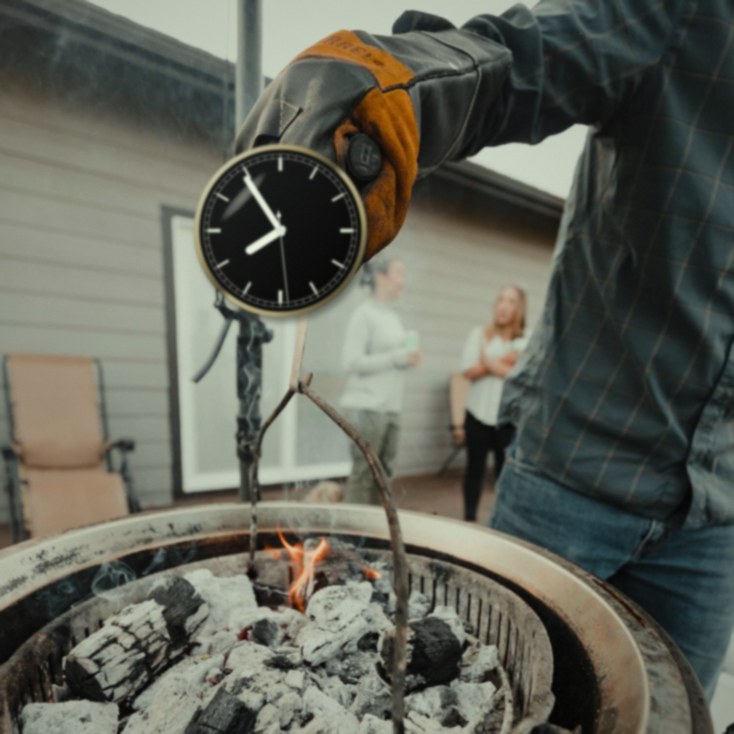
{"hour": 7, "minute": 54, "second": 29}
